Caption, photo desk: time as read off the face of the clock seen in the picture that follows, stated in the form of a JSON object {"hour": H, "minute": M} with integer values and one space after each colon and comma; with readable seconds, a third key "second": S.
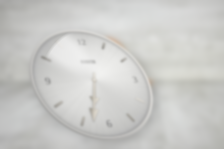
{"hour": 6, "minute": 33}
